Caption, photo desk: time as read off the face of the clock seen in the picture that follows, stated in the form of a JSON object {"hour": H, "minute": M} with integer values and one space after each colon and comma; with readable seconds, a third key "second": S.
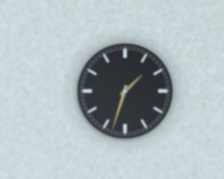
{"hour": 1, "minute": 33}
